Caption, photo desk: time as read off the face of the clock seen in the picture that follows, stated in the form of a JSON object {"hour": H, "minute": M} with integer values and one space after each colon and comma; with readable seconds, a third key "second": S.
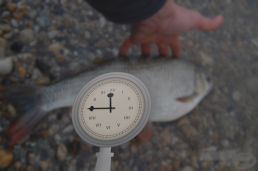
{"hour": 11, "minute": 45}
